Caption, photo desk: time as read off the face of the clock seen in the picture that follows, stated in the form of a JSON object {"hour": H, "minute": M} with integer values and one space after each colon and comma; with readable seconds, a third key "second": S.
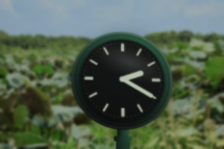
{"hour": 2, "minute": 20}
